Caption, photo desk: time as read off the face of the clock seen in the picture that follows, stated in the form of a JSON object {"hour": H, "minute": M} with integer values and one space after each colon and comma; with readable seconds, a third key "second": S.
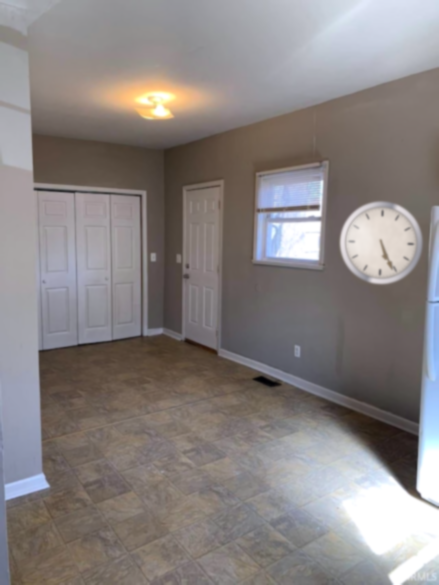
{"hour": 5, "minute": 26}
